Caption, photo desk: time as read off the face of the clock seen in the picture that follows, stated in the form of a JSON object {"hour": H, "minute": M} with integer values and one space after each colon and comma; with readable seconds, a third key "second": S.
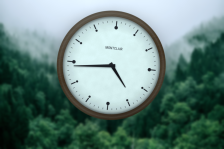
{"hour": 4, "minute": 44}
